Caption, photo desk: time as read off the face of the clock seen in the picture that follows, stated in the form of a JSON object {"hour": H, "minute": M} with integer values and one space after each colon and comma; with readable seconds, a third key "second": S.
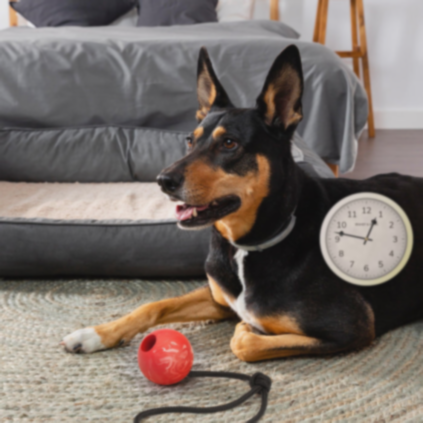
{"hour": 12, "minute": 47}
